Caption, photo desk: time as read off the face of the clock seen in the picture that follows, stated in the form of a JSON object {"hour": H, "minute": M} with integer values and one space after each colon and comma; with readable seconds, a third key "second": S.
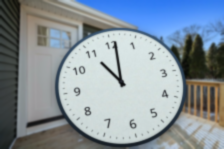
{"hour": 11, "minute": 1}
